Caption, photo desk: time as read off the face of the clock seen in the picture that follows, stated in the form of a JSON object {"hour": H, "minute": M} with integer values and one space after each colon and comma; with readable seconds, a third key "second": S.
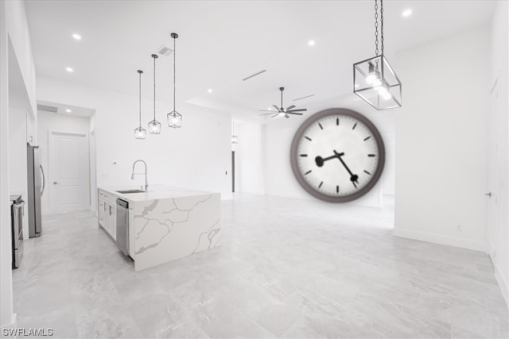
{"hour": 8, "minute": 24}
